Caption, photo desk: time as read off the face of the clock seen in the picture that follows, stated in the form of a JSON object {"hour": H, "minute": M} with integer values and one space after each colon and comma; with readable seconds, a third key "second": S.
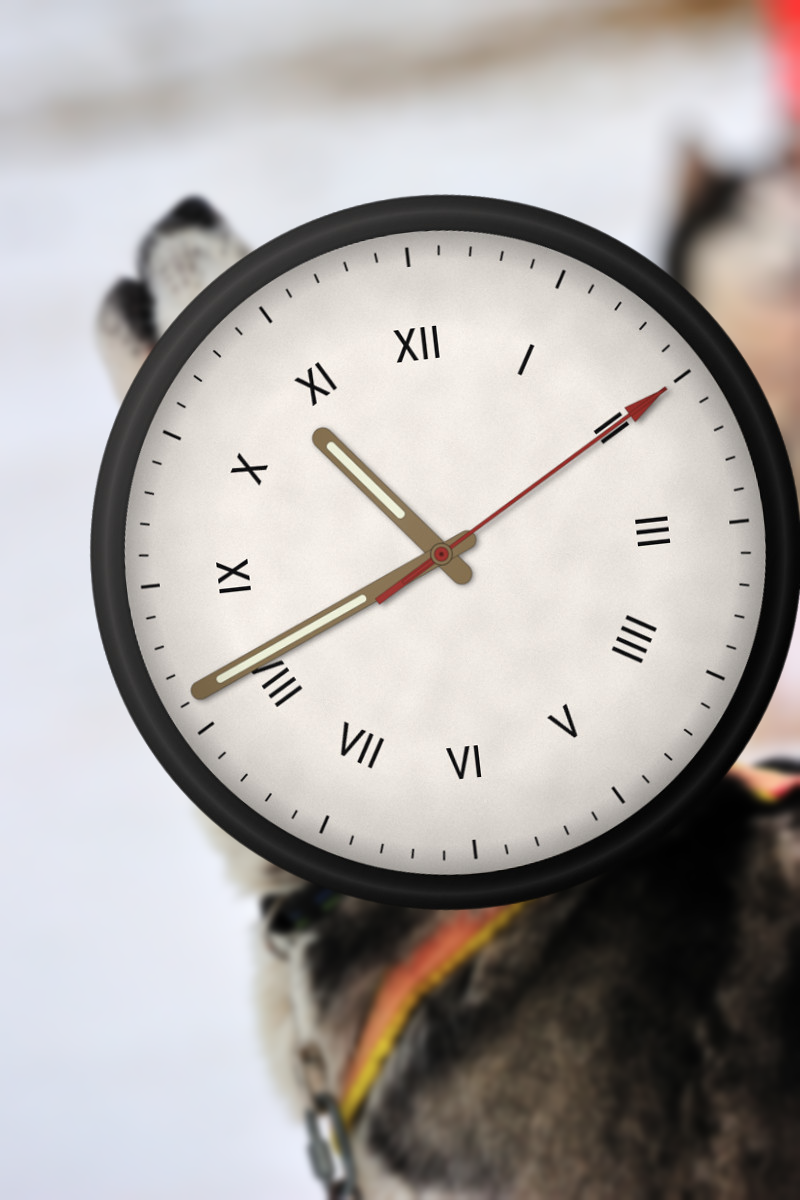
{"hour": 10, "minute": 41, "second": 10}
